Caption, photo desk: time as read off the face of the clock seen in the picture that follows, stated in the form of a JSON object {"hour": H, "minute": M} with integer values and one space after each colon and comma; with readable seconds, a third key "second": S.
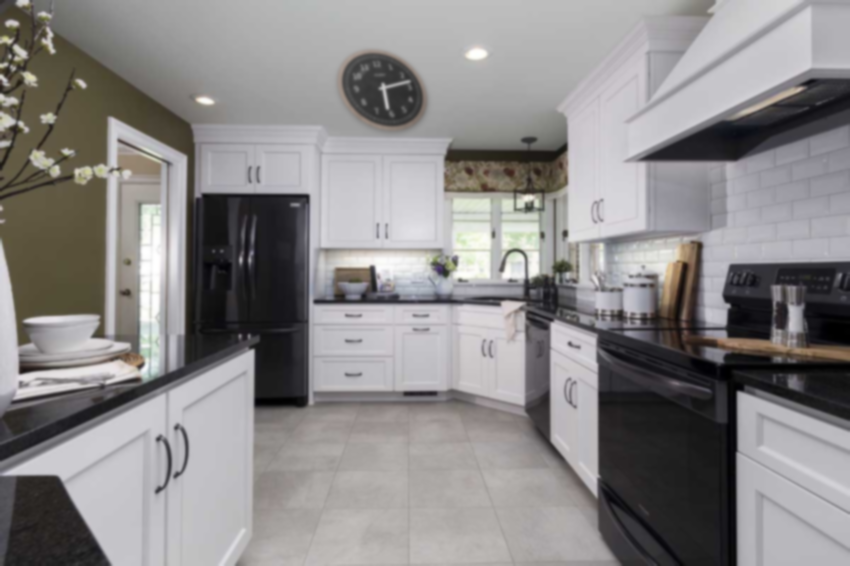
{"hour": 6, "minute": 13}
